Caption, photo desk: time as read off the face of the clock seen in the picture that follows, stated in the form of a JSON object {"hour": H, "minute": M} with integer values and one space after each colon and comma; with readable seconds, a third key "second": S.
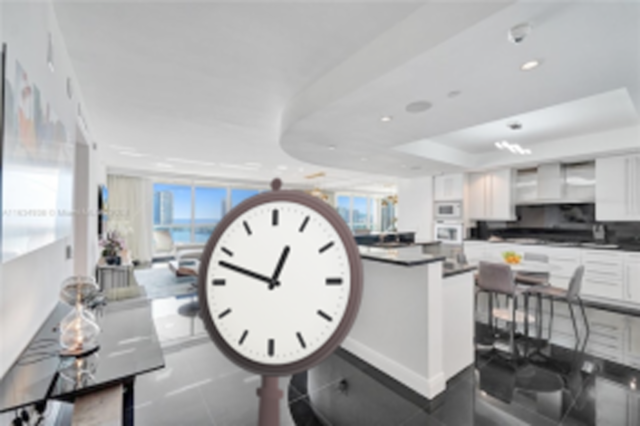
{"hour": 12, "minute": 48}
